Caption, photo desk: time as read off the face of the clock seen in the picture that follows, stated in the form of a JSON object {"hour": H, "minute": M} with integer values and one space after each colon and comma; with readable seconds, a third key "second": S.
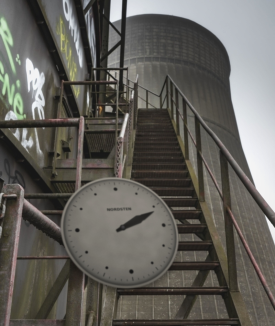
{"hour": 2, "minute": 11}
